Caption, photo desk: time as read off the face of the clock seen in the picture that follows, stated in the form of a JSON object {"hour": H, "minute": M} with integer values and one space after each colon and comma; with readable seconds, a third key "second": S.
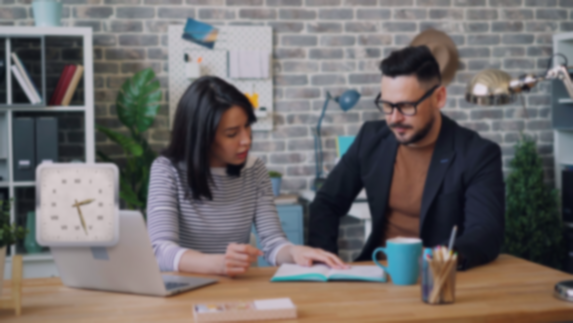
{"hour": 2, "minute": 27}
